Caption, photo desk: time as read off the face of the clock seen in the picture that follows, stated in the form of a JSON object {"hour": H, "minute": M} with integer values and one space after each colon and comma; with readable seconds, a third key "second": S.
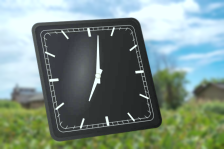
{"hour": 7, "minute": 2}
